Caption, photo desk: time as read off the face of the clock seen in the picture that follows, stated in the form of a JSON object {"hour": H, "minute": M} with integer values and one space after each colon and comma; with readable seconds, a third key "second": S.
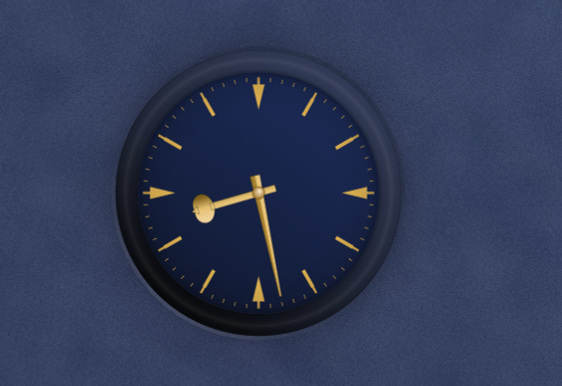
{"hour": 8, "minute": 28}
